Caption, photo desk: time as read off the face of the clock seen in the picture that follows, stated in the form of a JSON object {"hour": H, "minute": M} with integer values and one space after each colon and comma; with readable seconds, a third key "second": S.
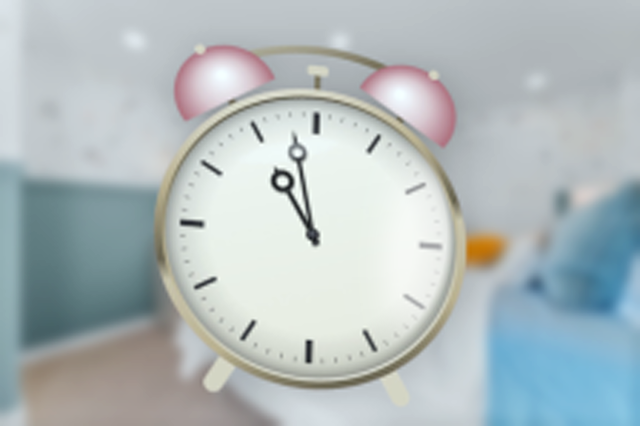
{"hour": 10, "minute": 58}
